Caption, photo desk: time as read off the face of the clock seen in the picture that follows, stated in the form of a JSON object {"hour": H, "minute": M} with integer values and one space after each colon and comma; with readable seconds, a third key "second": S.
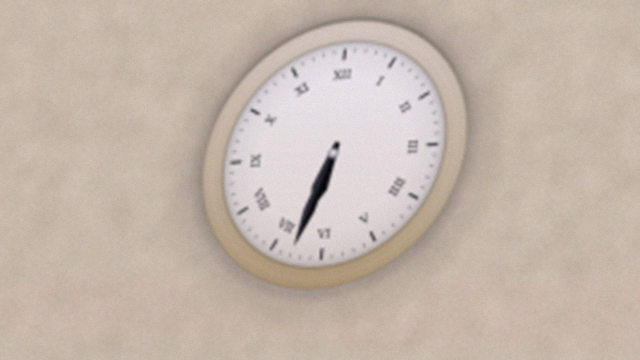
{"hour": 6, "minute": 33}
